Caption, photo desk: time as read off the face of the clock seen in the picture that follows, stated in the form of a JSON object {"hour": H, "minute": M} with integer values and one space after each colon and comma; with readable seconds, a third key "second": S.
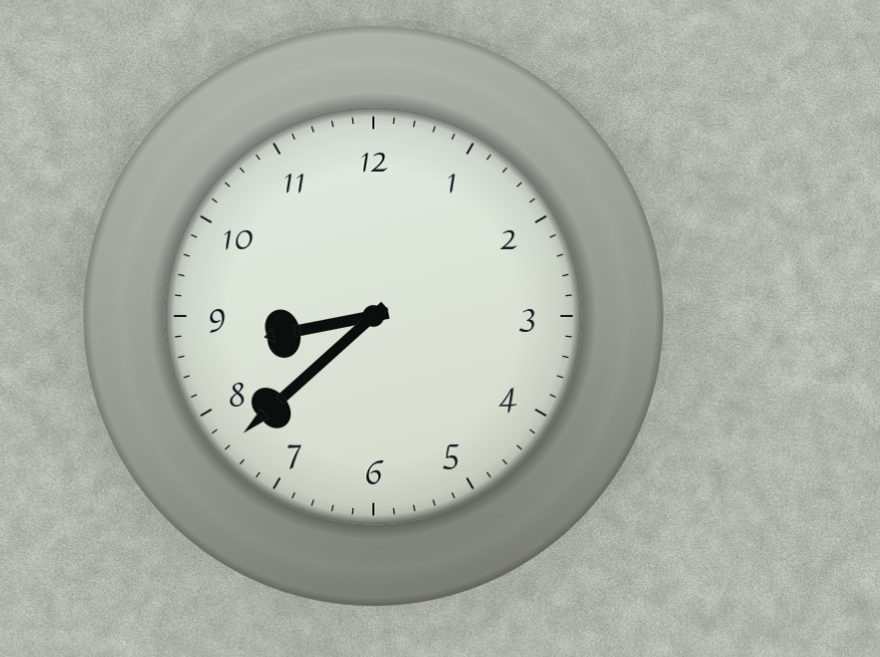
{"hour": 8, "minute": 38}
